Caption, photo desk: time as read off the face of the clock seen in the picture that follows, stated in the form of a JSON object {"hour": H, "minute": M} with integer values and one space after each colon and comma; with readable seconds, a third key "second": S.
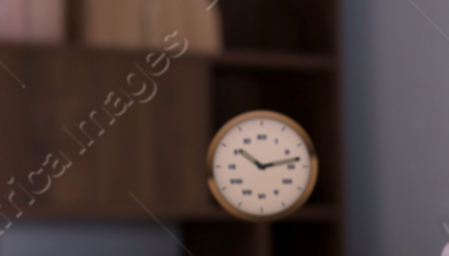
{"hour": 10, "minute": 13}
